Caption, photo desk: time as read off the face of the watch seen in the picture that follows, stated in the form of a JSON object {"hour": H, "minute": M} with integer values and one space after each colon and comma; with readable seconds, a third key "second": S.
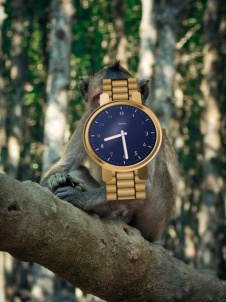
{"hour": 8, "minute": 29}
